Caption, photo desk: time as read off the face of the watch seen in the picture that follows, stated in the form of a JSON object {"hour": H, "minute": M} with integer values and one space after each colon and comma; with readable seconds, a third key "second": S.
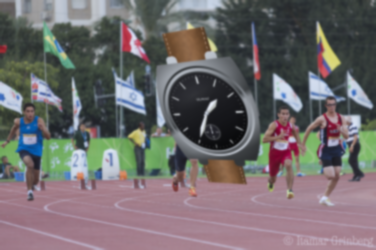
{"hour": 1, "minute": 35}
